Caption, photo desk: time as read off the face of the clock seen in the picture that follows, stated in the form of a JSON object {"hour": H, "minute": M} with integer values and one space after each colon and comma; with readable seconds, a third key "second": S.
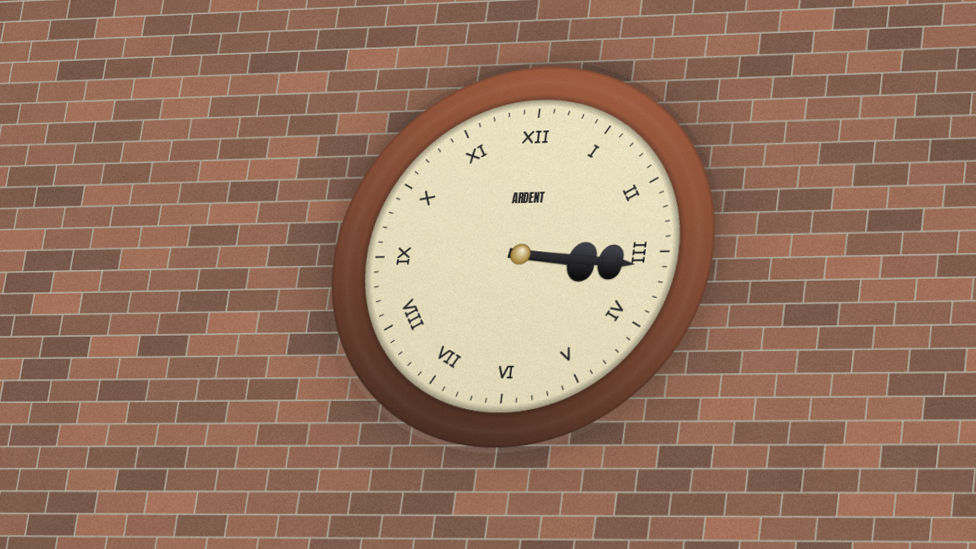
{"hour": 3, "minute": 16}
